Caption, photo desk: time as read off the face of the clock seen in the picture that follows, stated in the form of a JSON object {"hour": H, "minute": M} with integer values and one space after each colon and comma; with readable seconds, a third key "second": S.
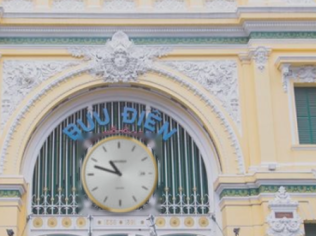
{"hour": 10, "minute": 48}
